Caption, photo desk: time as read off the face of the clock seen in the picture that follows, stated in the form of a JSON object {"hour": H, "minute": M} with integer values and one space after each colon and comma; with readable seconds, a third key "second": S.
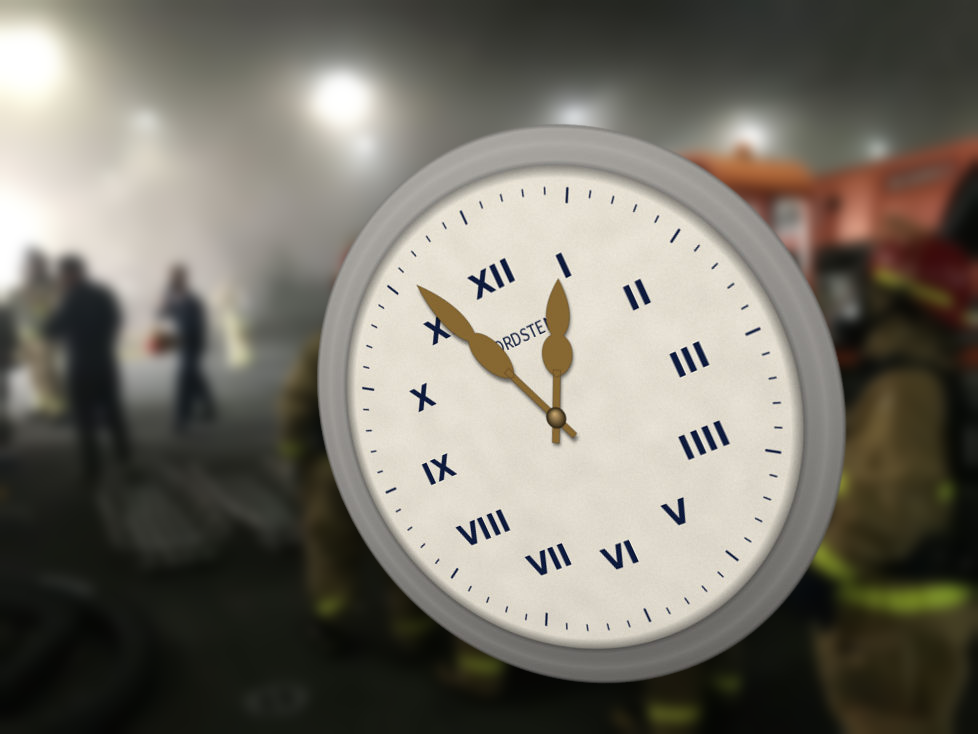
{"hour": 12, "minute": 56}
